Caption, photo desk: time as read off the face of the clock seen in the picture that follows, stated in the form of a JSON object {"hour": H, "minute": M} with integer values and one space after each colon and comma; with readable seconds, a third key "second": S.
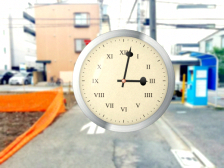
{"hour": 3, "minute": 2}
